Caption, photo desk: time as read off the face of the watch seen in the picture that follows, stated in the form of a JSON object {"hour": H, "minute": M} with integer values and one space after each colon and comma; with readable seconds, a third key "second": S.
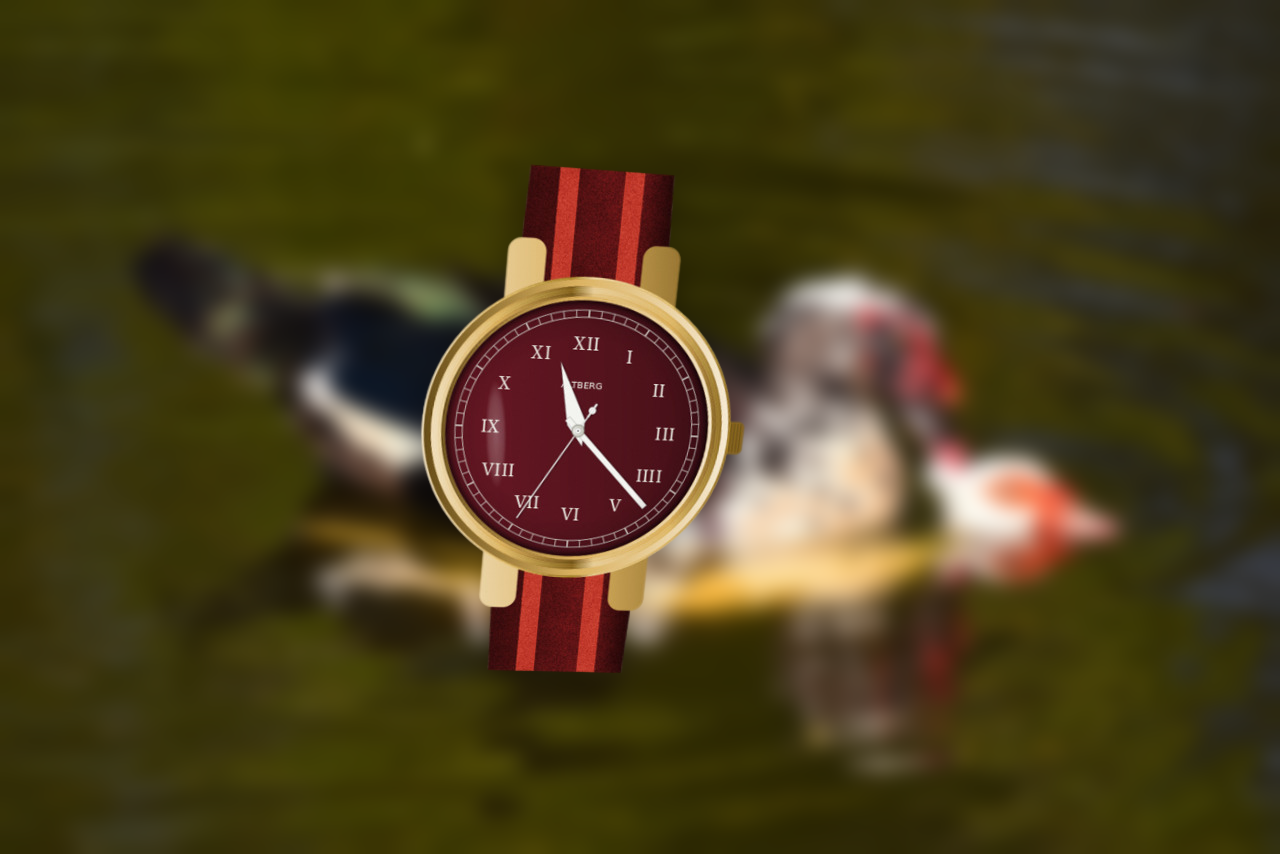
{"hour": 11, "minute": 22, "second": 35}
